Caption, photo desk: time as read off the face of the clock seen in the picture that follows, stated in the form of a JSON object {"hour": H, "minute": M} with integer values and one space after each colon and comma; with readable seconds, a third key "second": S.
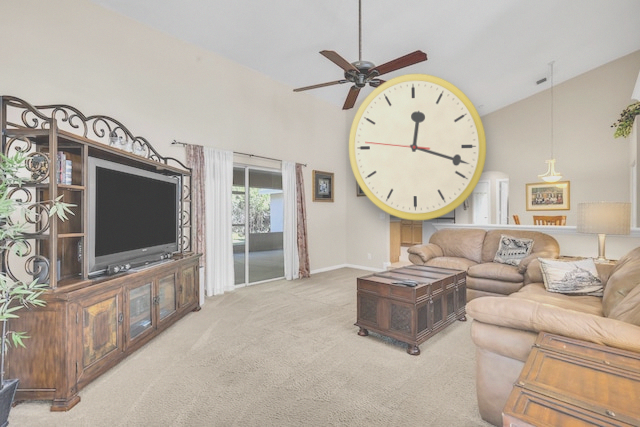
{"hour": 12, "minute": 17, "second": 46}
